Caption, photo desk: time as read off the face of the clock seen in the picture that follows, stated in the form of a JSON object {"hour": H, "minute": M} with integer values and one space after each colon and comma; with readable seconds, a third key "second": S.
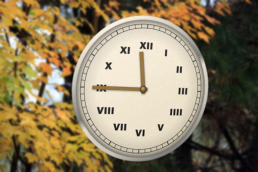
{"hour": 11, "minute": 45}
